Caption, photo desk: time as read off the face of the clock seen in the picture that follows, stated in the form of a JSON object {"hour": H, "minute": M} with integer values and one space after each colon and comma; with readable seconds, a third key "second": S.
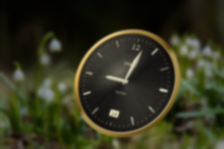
{"hour": 9, "minute": 2}
